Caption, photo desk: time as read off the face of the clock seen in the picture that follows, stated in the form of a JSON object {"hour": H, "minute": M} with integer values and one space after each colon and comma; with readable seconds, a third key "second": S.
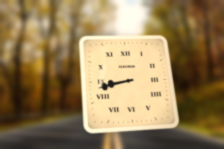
{"hour": 8, "minute": 43}
